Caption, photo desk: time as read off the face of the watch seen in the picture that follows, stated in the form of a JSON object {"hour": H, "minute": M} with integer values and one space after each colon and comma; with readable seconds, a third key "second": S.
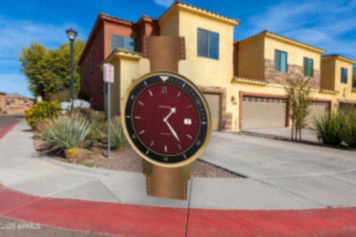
{"hour": 1, "minute": 24}
